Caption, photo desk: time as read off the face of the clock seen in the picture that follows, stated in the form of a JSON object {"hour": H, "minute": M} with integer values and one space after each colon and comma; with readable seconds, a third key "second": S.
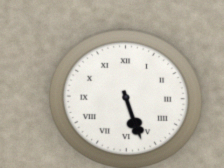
{"hour": 5, "minute": 27}
